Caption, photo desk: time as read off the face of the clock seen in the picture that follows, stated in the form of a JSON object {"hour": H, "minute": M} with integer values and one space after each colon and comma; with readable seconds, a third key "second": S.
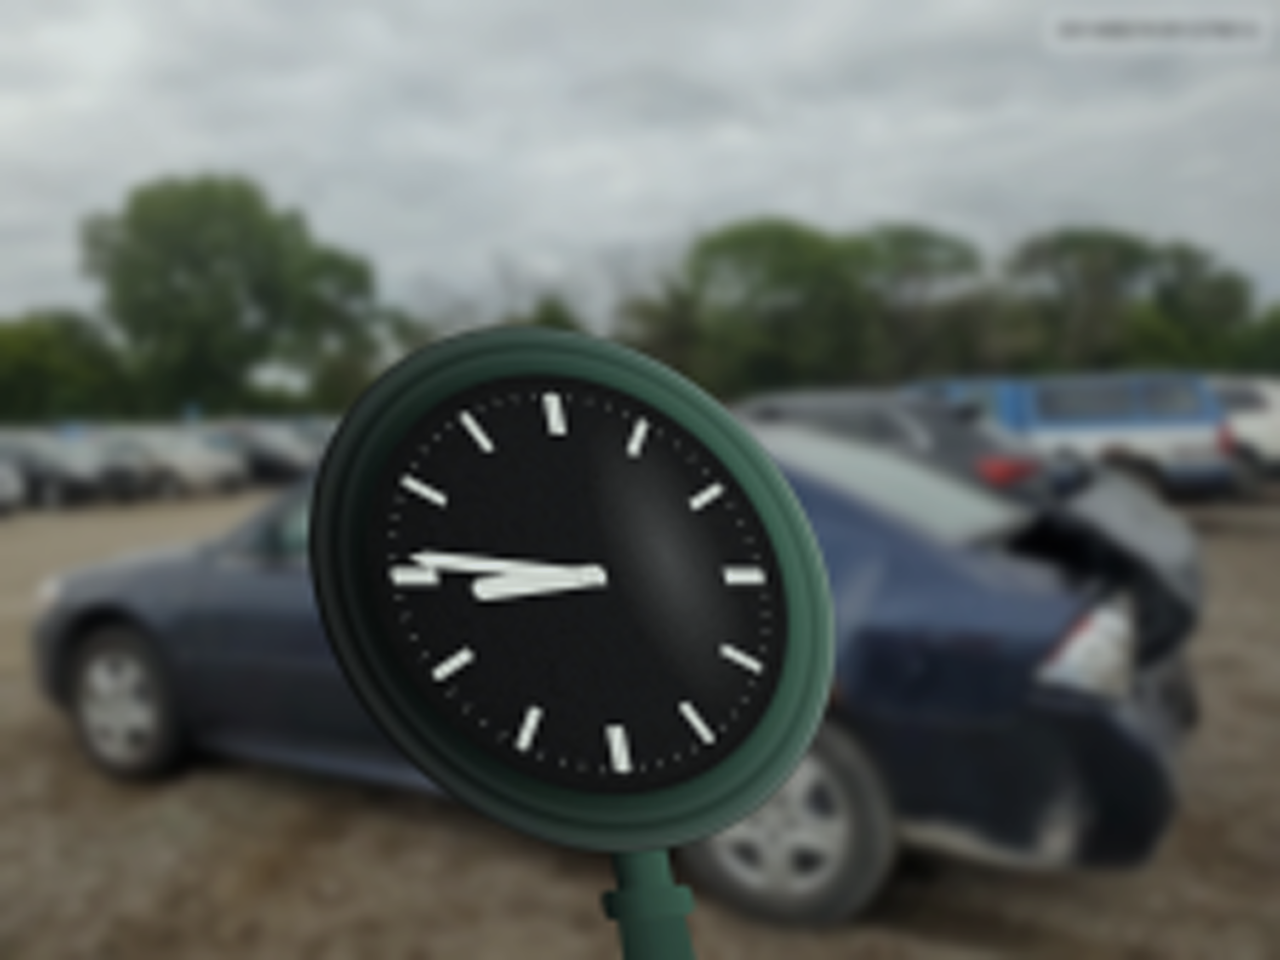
{"hour": 8, "minute": 46}
